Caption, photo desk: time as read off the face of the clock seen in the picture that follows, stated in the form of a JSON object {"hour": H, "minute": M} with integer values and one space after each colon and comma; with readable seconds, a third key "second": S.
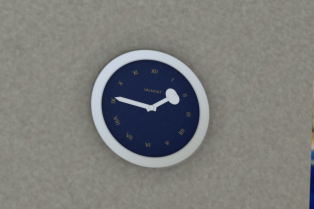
{"hour": 1, "minute": 46}
